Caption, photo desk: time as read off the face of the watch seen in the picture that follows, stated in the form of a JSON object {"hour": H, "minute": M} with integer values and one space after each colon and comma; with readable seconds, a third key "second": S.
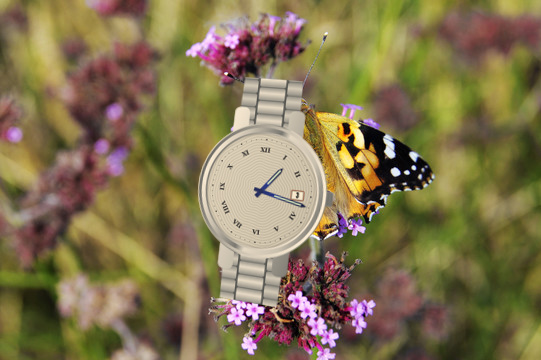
{"hour": 1, "minute": 17}
